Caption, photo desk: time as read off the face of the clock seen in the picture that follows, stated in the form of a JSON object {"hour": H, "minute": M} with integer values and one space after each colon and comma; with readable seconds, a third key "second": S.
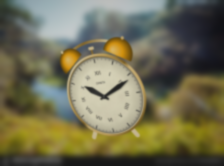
{"hour": 10, "minute": 11}
